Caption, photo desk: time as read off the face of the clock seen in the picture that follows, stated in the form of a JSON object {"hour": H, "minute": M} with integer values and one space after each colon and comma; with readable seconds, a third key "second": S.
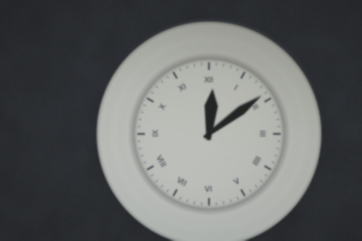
{"hour": 12, "minute": 9}
